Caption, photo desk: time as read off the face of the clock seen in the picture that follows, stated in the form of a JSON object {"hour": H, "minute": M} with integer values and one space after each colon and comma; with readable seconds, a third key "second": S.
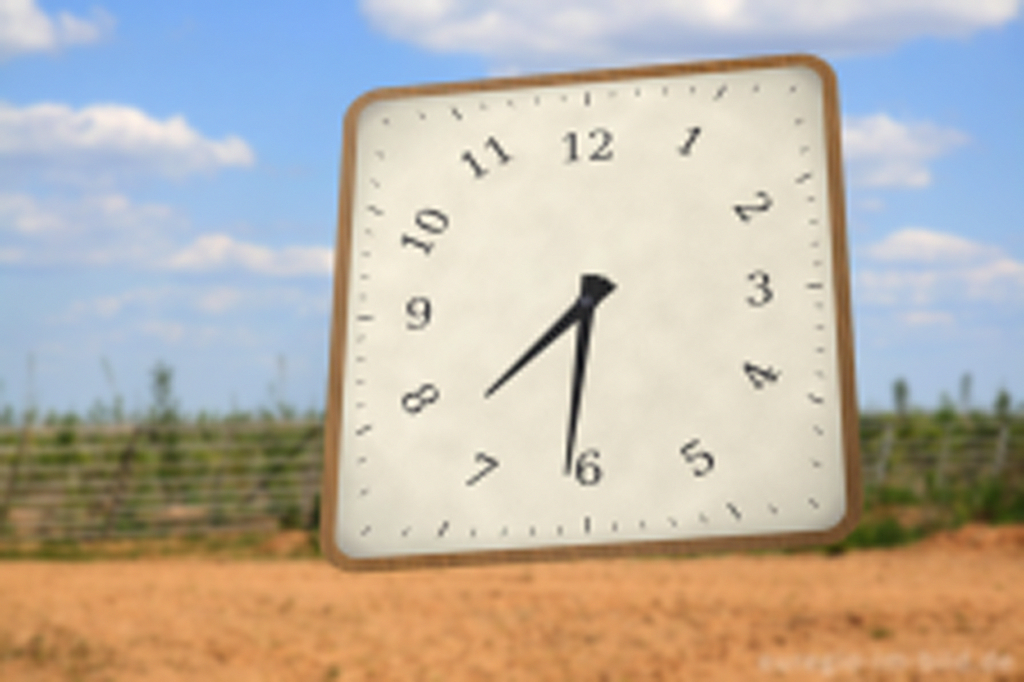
{"hour": 7, "minute": 31}
